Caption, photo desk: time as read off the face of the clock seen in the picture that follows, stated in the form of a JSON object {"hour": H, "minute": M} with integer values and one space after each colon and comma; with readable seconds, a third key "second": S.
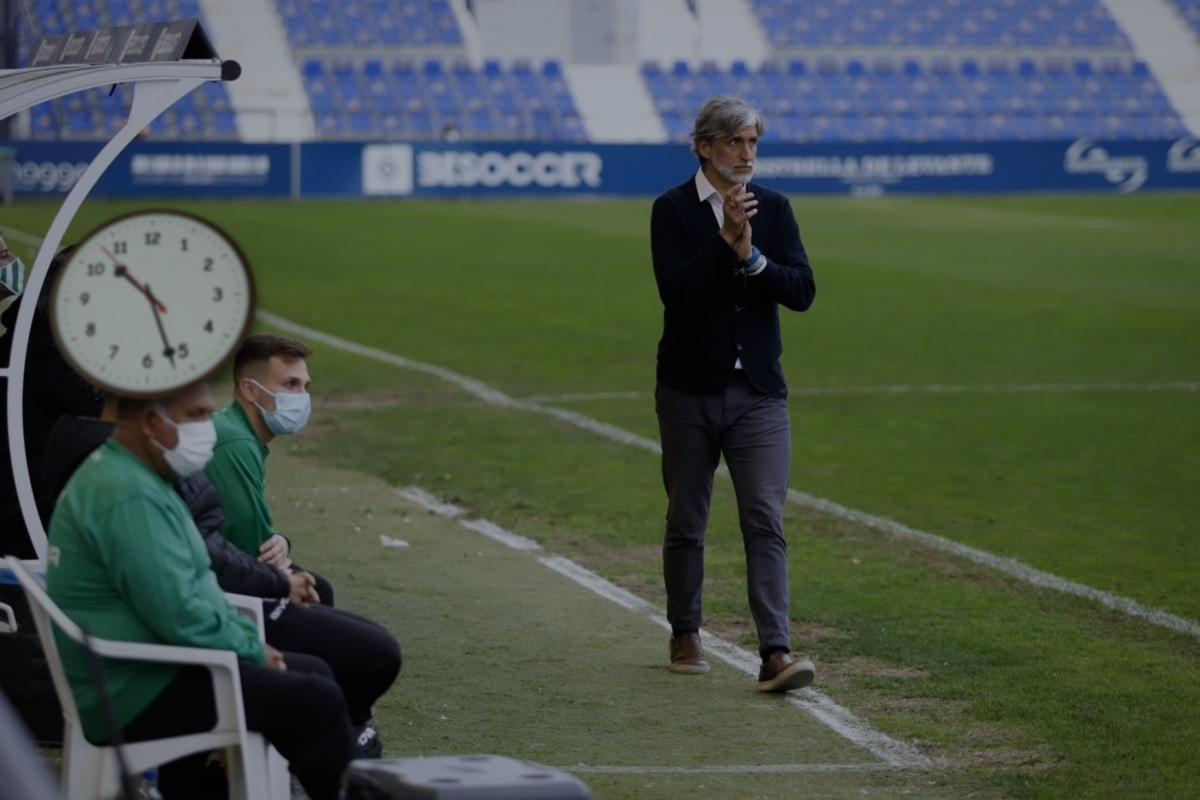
{"hour": 10, "minute": 26, "second": 53}
